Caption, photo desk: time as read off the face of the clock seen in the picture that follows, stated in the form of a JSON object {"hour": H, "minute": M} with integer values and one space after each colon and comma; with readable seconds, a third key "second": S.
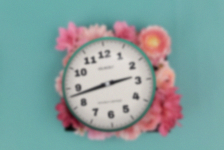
{"hour": 2, "minute": 43}
